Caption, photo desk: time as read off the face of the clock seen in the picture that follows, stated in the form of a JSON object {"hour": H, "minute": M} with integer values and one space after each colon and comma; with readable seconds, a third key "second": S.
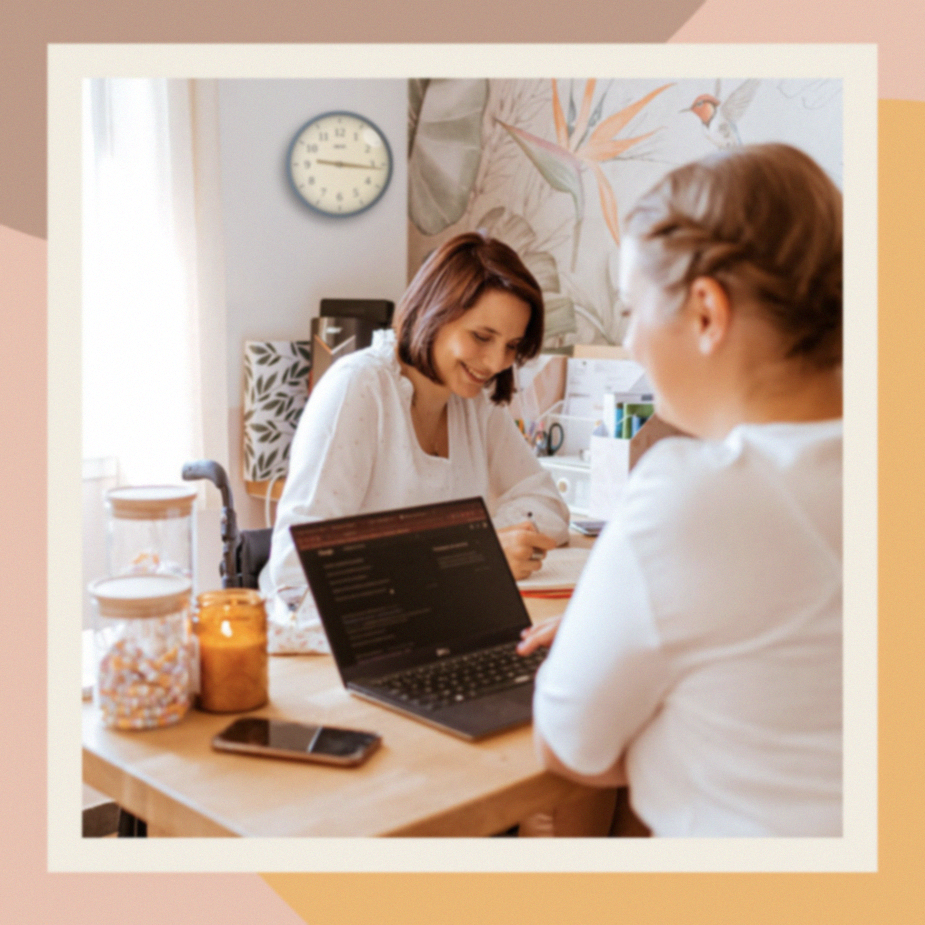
{"hour": 9, "minute": 16}
